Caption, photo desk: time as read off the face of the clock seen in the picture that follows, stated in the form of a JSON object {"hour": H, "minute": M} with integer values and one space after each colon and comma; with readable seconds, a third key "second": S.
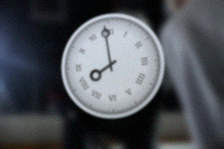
{"hour": 7, "minute": 59}
